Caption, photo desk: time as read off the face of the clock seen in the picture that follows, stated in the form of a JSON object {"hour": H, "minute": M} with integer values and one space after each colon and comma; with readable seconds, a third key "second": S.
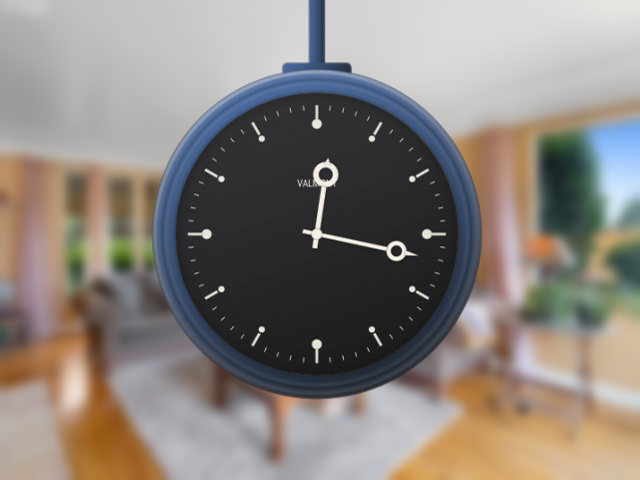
{"hour": 12, "minute": 17}
